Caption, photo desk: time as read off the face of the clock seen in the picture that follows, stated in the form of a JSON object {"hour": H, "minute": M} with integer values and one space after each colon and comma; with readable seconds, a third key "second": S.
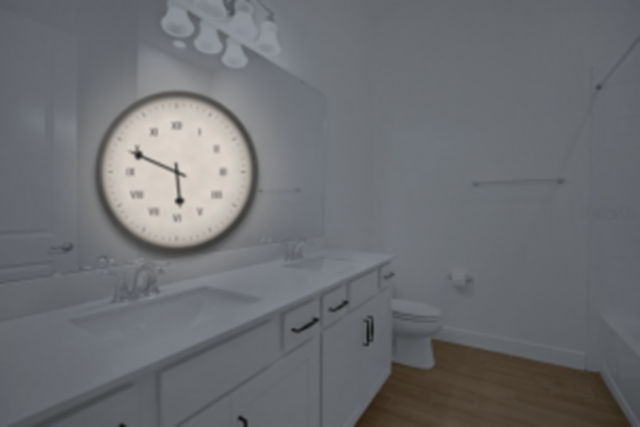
{"hour": 5, "minute": 49}
